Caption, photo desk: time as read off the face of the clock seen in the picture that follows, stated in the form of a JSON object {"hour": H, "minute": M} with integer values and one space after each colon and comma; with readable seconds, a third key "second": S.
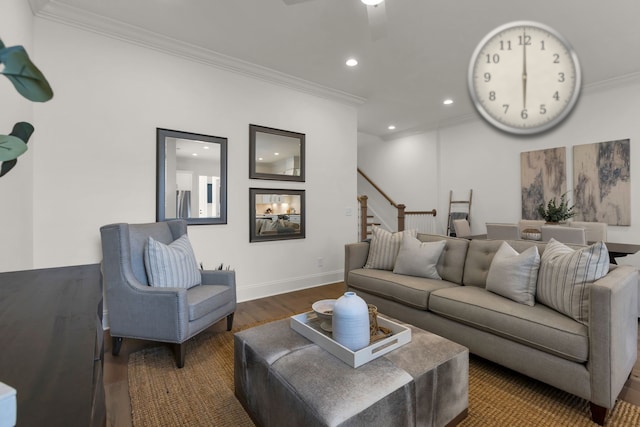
{"hour": 6, "minute": 0}
